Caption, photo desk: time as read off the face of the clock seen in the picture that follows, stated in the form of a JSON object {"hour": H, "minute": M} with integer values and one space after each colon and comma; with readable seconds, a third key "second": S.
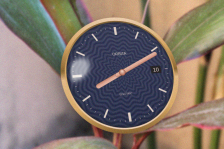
{"hour": 8, "minute": 11}
